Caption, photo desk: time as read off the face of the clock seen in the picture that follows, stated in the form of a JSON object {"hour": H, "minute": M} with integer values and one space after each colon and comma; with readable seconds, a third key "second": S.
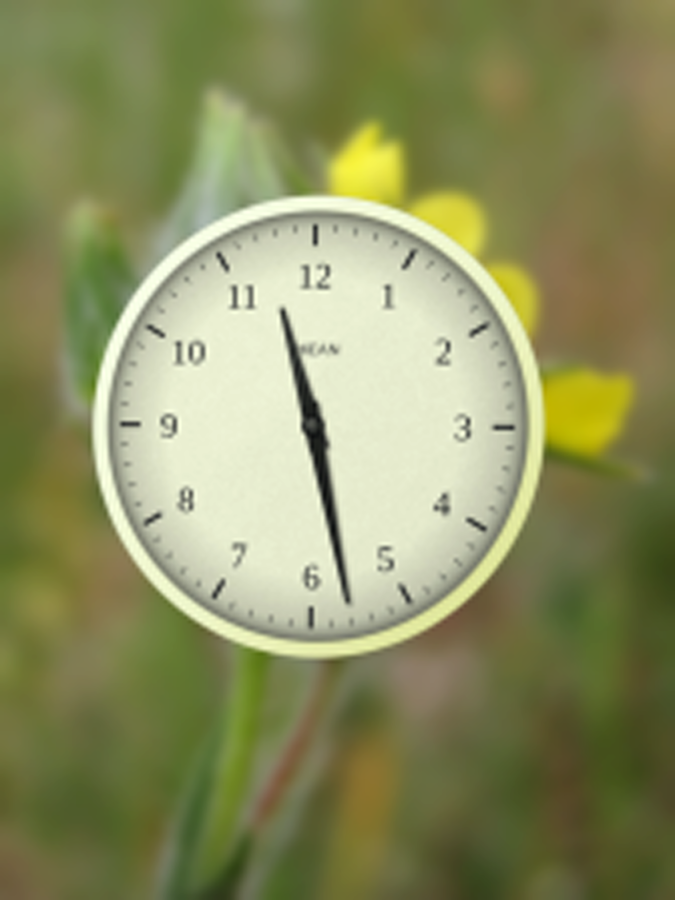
{"hour": 11, "minute": 28}
